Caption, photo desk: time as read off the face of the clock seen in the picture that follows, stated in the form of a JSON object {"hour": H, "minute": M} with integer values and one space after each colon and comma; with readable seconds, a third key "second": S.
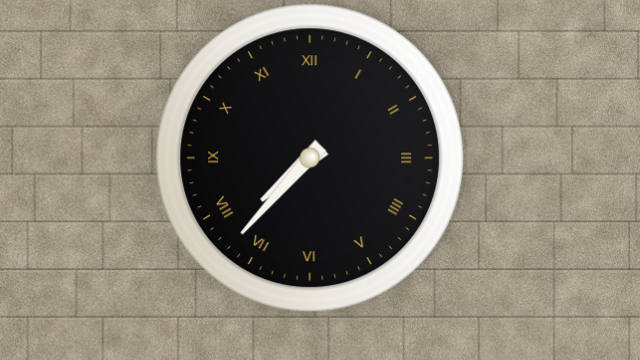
{"hour": 7, "minute": 37}
